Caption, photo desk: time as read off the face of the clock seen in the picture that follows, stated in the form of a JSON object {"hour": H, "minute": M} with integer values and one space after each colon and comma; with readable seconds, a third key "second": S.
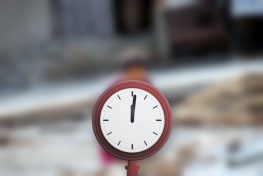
{"hour": 12, "minute": 1}
